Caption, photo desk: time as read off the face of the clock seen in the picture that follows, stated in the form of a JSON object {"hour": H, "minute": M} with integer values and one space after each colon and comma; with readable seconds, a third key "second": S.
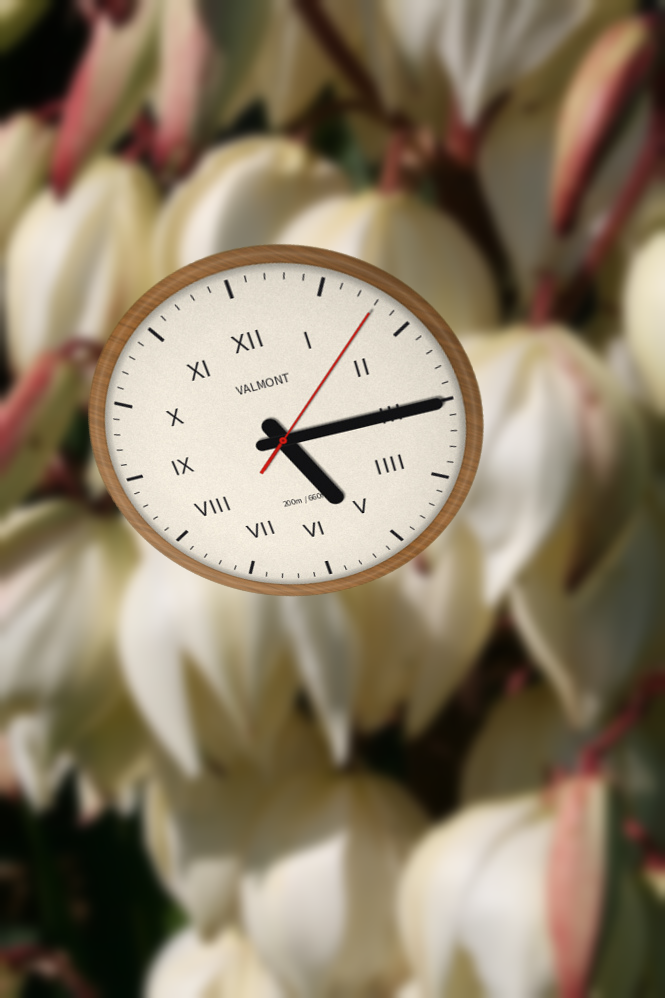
{"hour": 5, "minute": 15, "second": 8}
